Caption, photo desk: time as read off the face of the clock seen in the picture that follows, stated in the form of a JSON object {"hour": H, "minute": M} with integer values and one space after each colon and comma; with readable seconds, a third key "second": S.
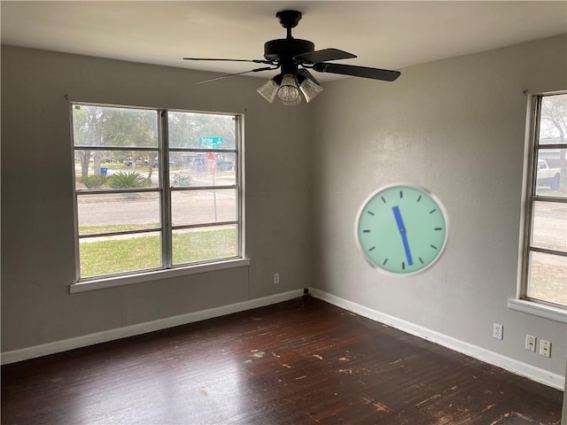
{"hour": 11, "minute": 28}
